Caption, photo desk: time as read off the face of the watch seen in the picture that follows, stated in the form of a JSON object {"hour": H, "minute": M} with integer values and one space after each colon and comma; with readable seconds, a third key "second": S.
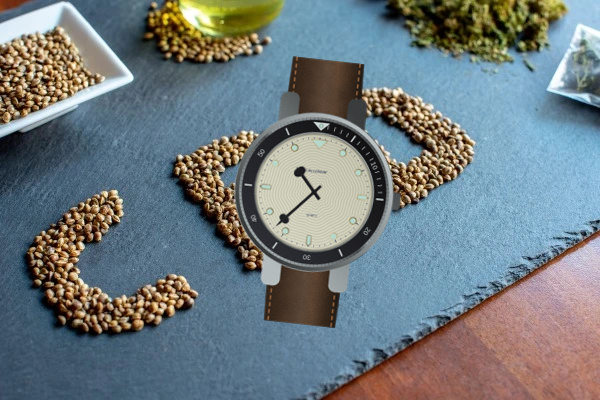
{"hour": 10, "minute": 37}
